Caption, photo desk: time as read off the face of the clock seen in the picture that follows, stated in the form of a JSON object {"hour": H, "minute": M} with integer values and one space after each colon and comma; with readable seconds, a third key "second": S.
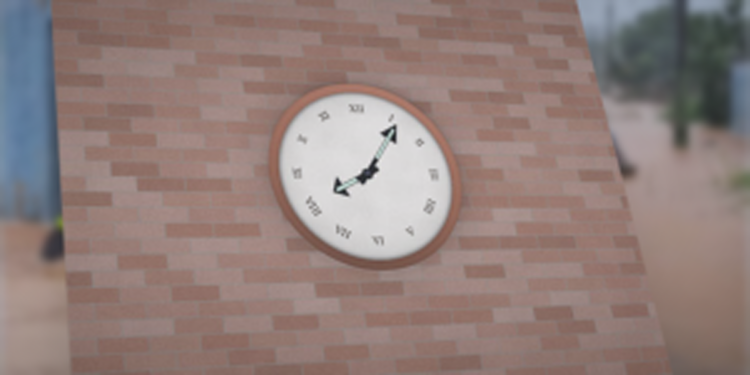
{"hour": 8, "minute": 6}
